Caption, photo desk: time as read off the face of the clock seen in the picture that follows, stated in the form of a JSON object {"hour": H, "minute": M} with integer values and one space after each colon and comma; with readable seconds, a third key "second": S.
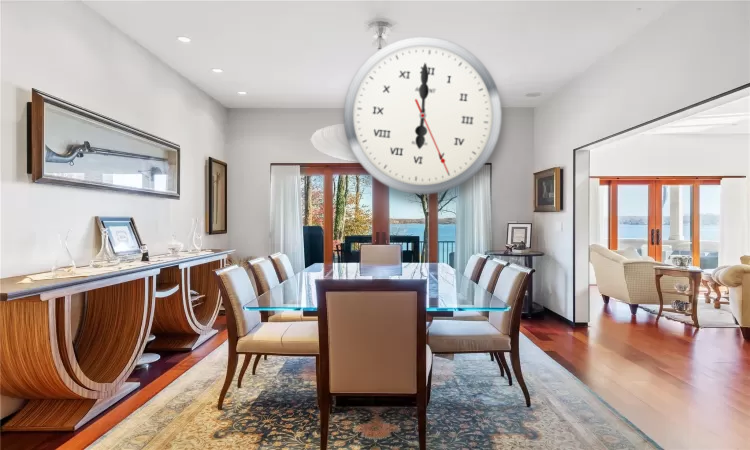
{"hour": 5, "minute": 59, "second": 25}
